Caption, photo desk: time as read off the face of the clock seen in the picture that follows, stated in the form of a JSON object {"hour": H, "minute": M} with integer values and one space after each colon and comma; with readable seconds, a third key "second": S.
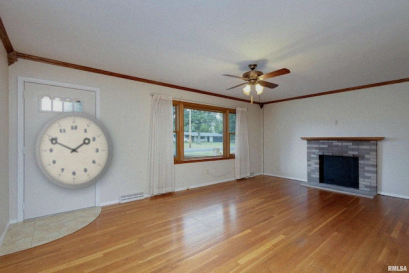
{"hour": 1, "minute": 49}
